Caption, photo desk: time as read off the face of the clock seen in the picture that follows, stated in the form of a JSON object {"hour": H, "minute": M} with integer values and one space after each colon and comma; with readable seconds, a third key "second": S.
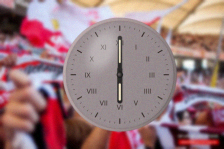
{"hour": 6, "minute": 0}
